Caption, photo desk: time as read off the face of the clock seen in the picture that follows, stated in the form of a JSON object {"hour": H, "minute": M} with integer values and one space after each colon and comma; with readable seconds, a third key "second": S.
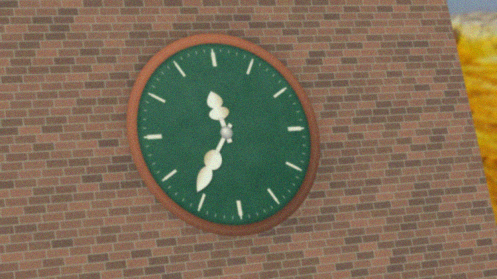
{"hour": 11, "minute": 36}
